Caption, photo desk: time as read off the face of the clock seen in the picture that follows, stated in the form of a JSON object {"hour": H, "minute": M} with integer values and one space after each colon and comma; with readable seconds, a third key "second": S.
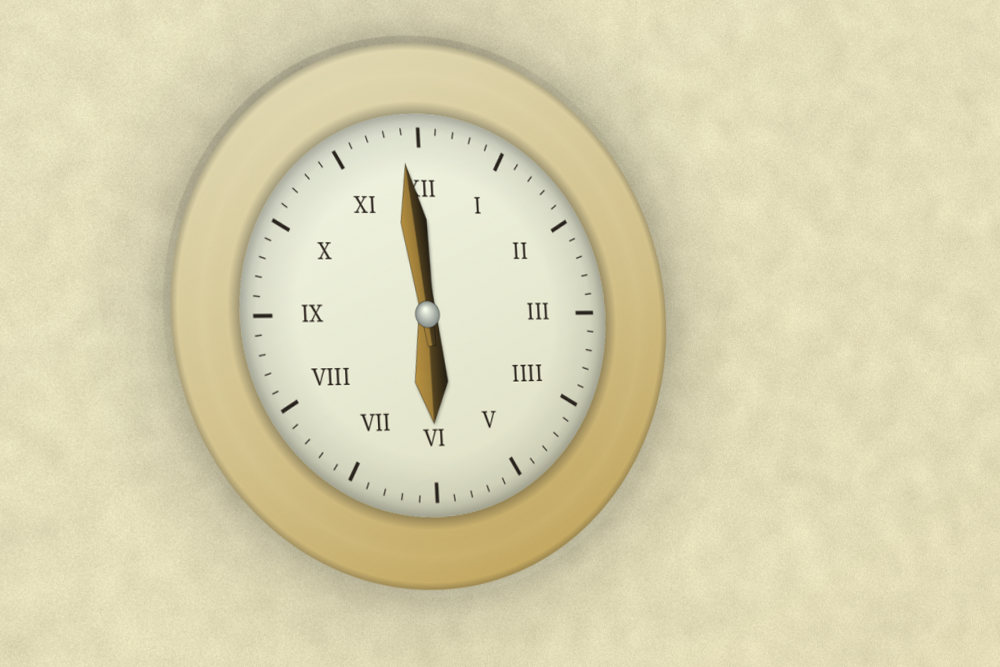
{"hour": 5, "minute": 59}
